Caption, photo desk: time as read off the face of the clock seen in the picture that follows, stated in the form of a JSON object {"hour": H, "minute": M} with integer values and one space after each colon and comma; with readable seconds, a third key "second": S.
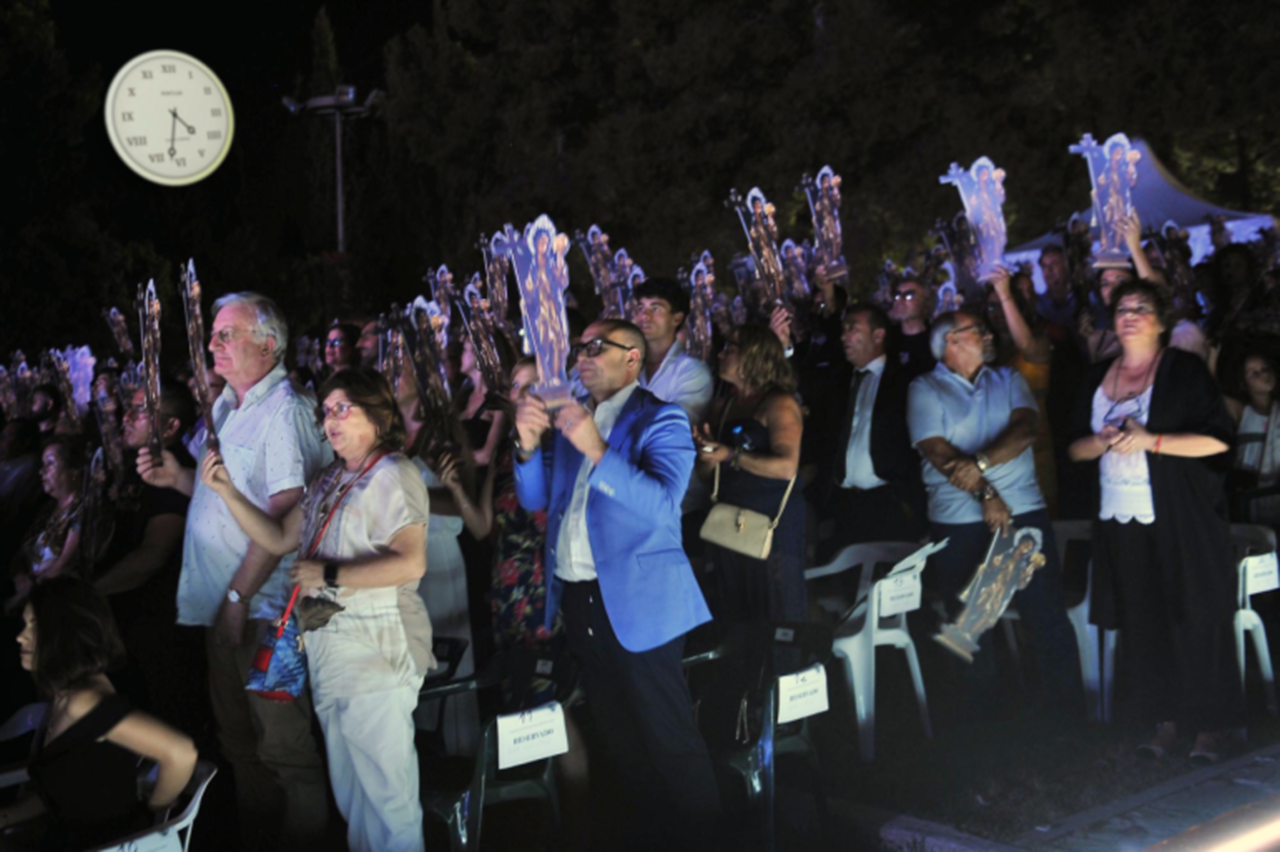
{"hour": 4, "minute": 32}
